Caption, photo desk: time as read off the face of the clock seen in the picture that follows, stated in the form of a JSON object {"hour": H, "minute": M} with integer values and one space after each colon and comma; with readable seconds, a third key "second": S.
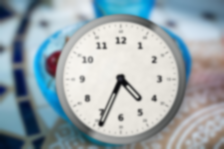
{"hour": 4, "minute": 34}
